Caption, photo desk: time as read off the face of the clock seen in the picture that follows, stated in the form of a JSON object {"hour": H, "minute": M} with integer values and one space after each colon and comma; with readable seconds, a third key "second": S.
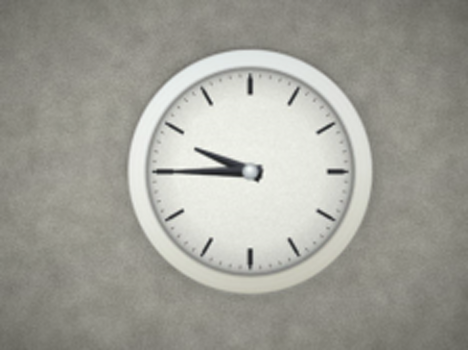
{"hour": 9, "minute": 45}
